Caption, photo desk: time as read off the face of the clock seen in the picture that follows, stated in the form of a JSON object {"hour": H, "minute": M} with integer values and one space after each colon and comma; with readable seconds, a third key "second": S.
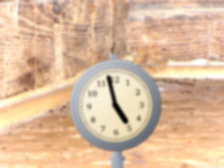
{"hour": 4, "minute": 58}
